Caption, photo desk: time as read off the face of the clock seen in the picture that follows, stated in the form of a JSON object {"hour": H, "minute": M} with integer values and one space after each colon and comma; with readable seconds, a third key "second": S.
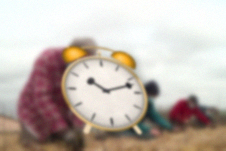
{"hour": 10, "minute": 12}
